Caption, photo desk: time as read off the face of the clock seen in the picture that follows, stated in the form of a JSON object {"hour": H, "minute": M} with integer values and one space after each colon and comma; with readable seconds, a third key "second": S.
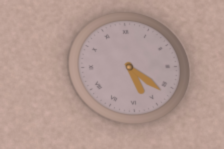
{"hour": 5, "minute": 22}
